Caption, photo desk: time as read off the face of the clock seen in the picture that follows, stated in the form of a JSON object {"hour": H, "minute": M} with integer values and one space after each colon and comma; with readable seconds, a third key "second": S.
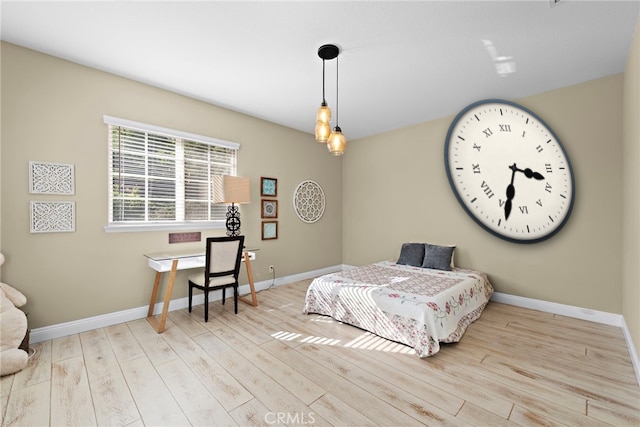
{"hour": 3, "minute": 34}
